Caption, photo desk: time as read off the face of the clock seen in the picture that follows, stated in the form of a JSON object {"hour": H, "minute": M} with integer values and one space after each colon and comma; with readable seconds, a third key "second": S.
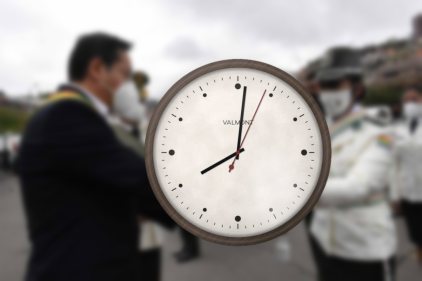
{"hour": 8, "minute": 1, "second": 4}
